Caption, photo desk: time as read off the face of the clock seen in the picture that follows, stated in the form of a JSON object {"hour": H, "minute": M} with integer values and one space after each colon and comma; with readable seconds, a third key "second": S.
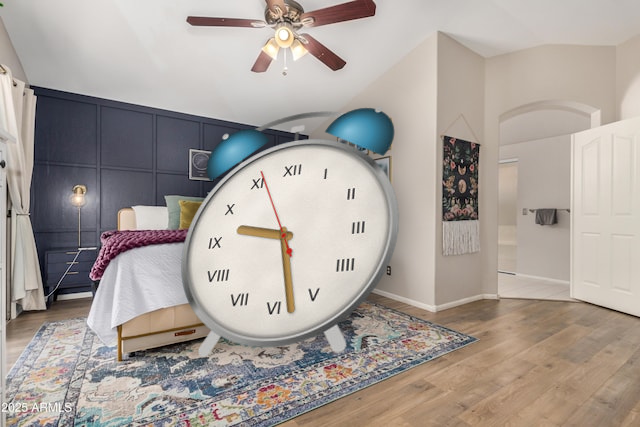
{"hour": 9, "minute": 27, "second": 56}
